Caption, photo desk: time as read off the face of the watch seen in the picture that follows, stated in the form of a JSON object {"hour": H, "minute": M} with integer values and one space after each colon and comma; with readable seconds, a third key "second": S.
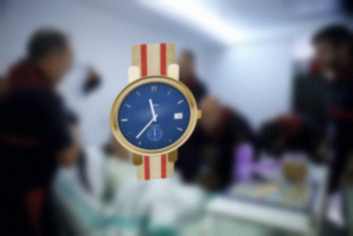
{"hour": 11, "minute": 37}
